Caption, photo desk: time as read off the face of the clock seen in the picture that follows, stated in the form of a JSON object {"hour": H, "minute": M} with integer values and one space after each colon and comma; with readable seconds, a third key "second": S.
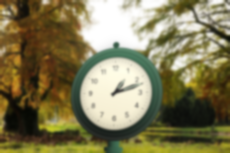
{"hour": 1, "minute": 12}
